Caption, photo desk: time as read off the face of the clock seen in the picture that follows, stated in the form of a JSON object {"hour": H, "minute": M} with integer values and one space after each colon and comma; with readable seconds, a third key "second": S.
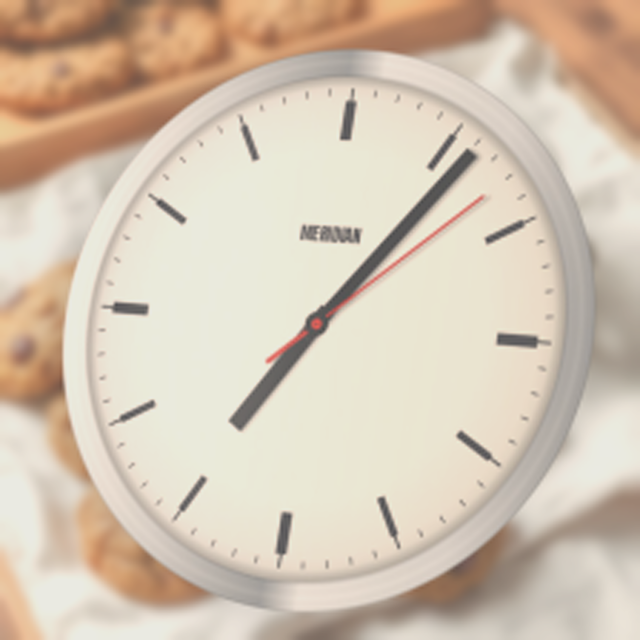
{"hour": 7, "minute": 6, "second": 8}
